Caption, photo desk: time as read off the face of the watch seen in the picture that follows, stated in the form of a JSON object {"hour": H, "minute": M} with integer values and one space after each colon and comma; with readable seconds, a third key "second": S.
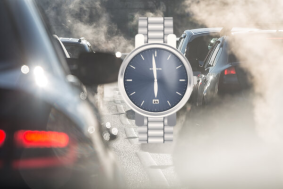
{"hour": 5, "minute": 59}
